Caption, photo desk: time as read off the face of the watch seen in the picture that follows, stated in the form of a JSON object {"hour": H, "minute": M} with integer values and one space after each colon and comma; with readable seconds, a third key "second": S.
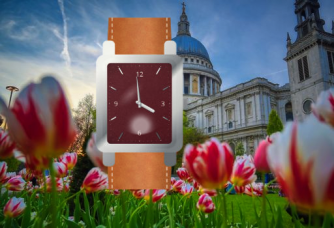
{"hour": 3, "minute": 59}
